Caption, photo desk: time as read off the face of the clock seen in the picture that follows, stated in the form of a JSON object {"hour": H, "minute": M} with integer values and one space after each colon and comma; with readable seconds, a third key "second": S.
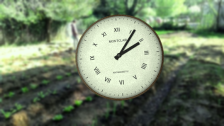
{"hour": 2, "minute": 6}
